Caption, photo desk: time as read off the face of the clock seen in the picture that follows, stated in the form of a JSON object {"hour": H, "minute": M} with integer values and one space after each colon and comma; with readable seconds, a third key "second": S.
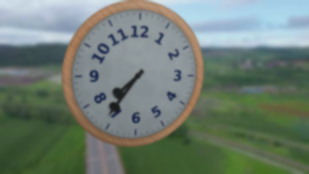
{"hour": 7, "minute": 36}
